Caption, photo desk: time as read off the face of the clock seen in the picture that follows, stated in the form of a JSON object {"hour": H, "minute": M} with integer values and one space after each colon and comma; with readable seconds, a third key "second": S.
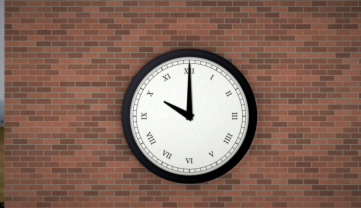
{"hour": 10, "minute": 0}
